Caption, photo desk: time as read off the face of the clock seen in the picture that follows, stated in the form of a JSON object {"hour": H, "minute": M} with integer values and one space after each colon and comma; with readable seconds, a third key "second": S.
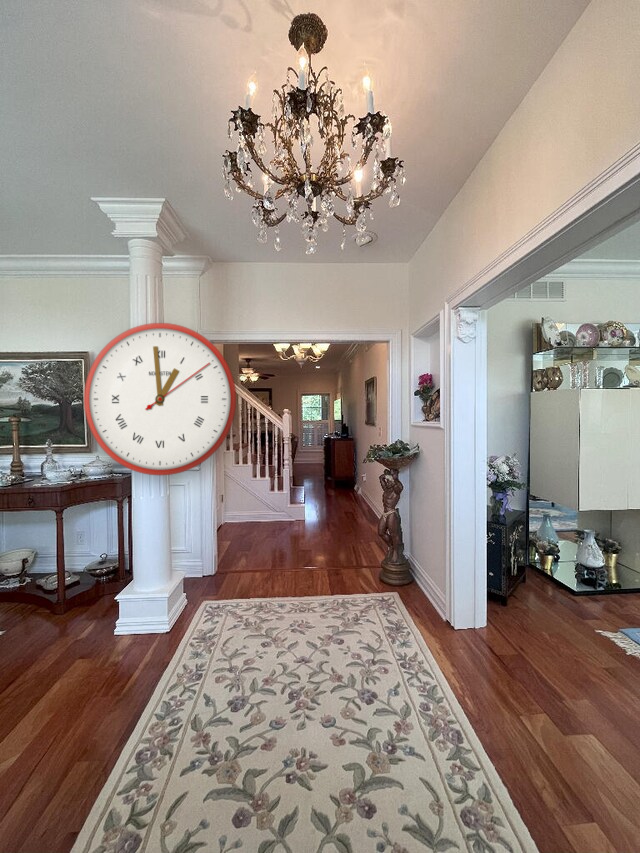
{"hour": 12, "minute": 59, "second": 9}
